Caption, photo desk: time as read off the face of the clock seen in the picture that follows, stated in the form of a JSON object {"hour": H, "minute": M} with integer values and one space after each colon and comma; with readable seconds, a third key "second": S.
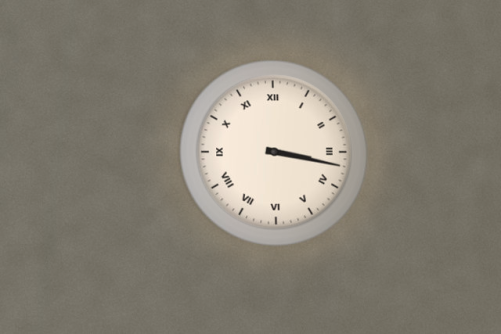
{"hour": 3, "minute": 17}
